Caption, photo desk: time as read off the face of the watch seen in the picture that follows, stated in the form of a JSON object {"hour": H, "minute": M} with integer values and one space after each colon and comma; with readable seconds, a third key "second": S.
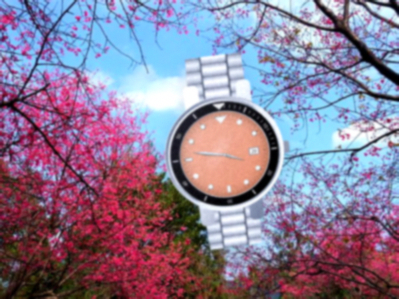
{"hour": 3, "minute": 47}
